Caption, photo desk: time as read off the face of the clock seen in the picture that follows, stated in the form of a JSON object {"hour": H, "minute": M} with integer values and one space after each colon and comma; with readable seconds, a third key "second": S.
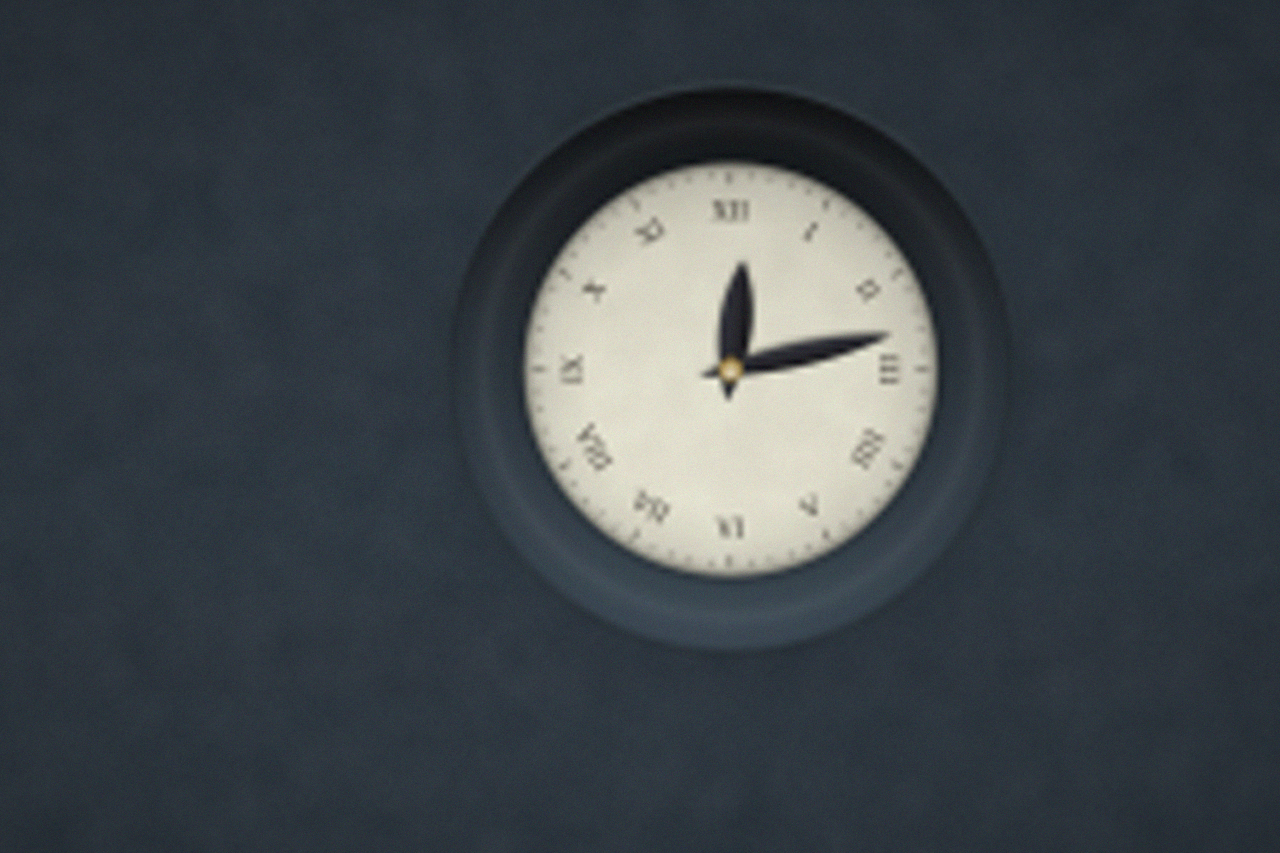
{"hour": 12, "minute": 13}
